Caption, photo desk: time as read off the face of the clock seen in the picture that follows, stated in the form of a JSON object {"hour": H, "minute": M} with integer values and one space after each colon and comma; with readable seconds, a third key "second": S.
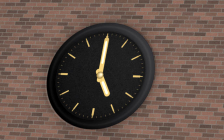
{"hour": 5, "minute": 0}
